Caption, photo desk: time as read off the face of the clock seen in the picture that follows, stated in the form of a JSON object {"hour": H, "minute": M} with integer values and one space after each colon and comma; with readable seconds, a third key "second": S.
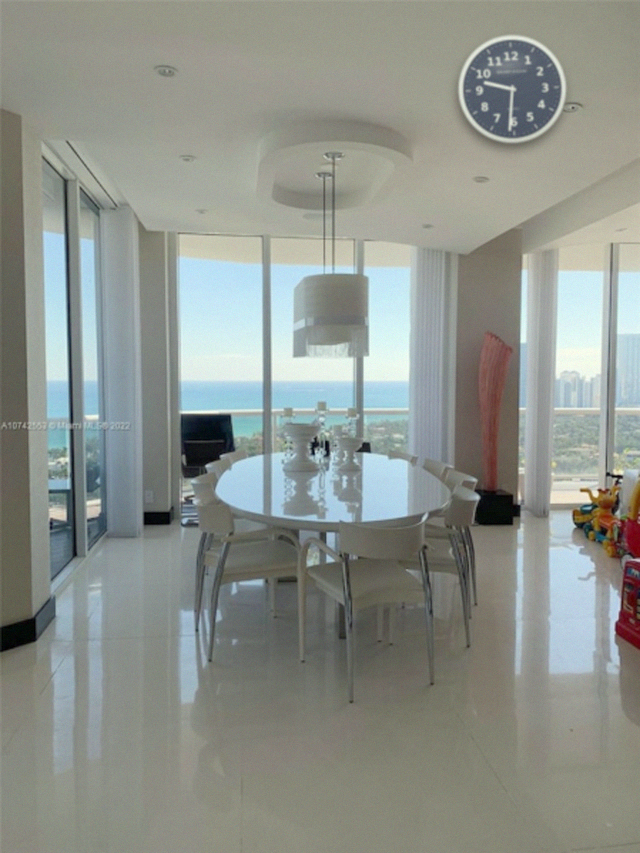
{"hour": 9, "minute": 31}
